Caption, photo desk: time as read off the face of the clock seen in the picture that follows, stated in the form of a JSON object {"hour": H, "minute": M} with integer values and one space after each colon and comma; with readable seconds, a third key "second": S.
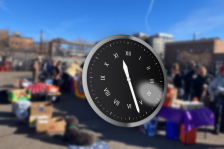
{"hour": 11, "minute": 27}
